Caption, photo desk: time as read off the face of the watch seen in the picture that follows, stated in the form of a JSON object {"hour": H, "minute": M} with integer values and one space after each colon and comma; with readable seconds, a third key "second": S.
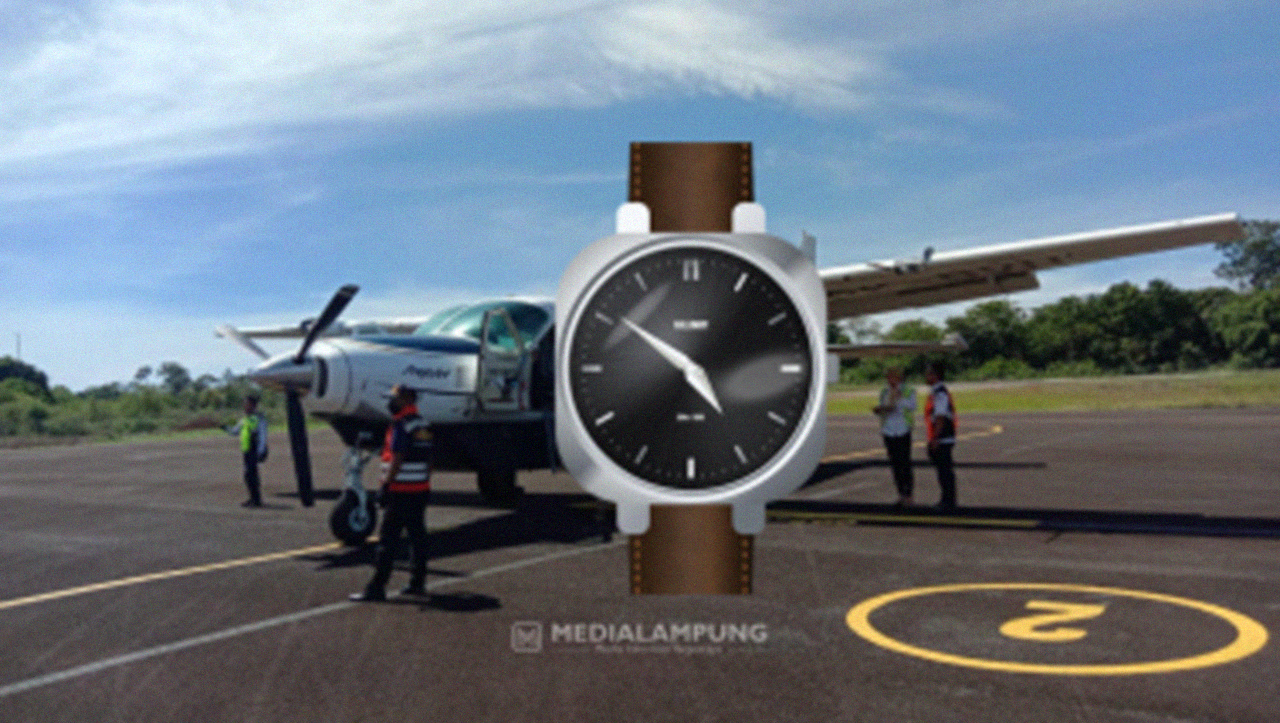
{"hour": 4, "minute": 51}
